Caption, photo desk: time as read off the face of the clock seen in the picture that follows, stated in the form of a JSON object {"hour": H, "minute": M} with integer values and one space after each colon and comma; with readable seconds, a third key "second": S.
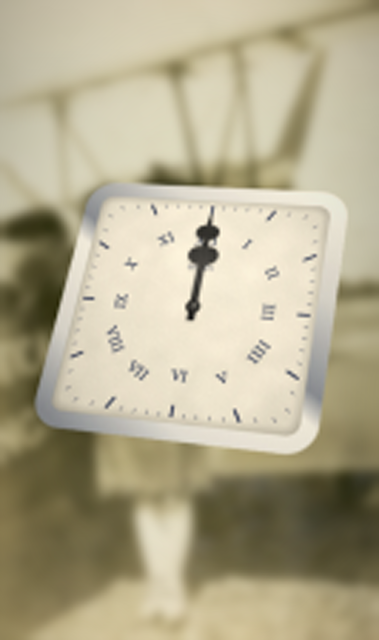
{"hour": 12, "minute": 0}
